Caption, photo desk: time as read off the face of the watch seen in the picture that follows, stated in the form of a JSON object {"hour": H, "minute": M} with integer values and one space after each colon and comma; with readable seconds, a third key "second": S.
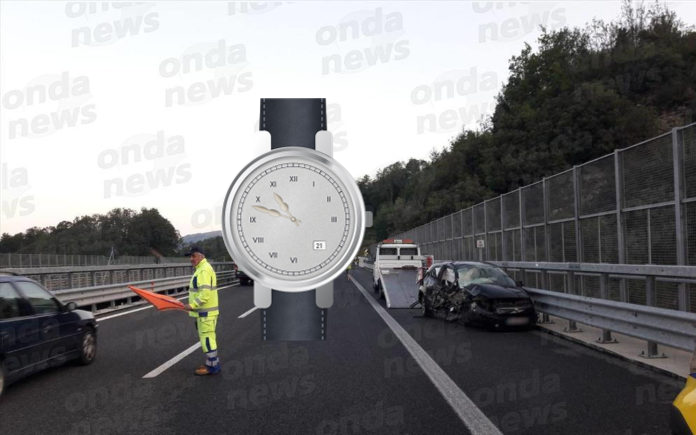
{"hour": 10, "minute": 48}
